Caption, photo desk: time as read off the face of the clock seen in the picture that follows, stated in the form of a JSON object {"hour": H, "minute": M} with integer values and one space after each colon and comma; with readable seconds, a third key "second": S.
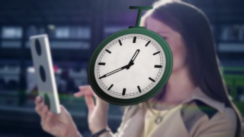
{"hour": 12, "minute": 40}
